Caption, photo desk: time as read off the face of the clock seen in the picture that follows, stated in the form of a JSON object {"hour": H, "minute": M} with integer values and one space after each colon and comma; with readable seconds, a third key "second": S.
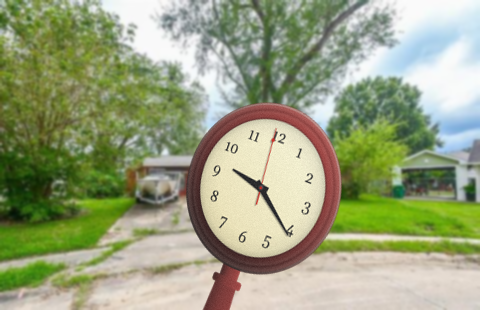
{"hour": 9, "minute": 20, "second": 59}
